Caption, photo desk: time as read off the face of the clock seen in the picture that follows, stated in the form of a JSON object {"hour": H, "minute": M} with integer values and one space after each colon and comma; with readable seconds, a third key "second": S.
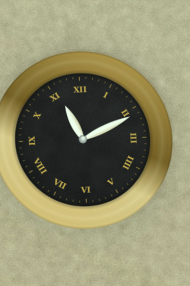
{"hour": 11, "minute": 11}
